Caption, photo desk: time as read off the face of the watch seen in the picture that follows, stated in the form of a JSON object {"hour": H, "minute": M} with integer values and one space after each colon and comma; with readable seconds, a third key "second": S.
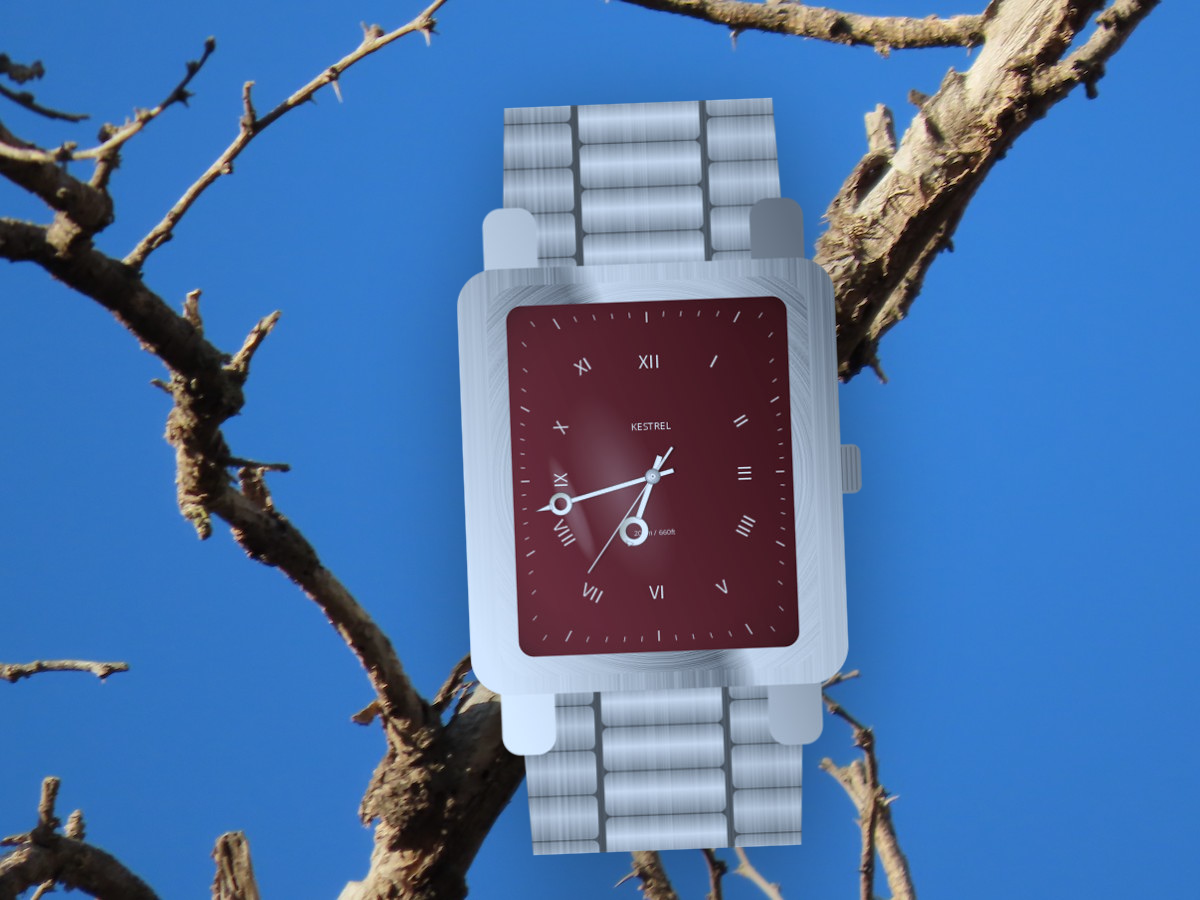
{"hour": 6, "minute": 42, "second": 36}
